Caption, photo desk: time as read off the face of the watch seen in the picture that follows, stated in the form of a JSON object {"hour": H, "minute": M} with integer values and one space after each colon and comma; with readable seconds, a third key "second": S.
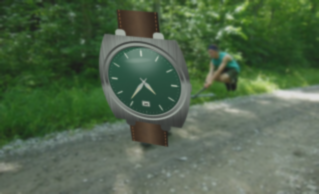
{"hour": 4, "minute": 36}
